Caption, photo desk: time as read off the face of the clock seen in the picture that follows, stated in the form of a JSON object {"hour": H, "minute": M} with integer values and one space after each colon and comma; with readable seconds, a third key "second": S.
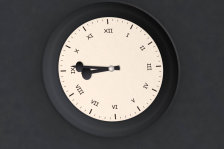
{"hour": 8, "minute": 46}
